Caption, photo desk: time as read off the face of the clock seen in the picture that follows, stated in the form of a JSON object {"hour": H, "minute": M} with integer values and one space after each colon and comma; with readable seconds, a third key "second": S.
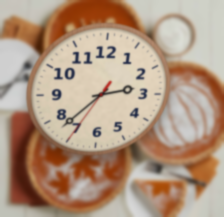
{"hour": 2, "minute": 37, "second": 35}
